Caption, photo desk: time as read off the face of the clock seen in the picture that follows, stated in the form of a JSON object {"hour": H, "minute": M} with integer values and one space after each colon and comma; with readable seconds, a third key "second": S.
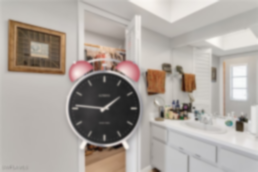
{"hour": 1, "minute": 46}
